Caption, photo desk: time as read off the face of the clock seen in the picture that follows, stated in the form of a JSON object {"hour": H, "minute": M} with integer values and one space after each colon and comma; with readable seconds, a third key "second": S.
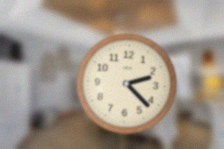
{"hour": 2, "minute": 22}
